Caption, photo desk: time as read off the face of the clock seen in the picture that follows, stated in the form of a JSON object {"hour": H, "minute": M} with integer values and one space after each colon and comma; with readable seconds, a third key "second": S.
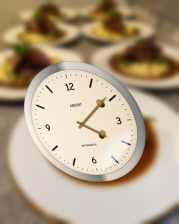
{"hour": 4, "minute": 9}
